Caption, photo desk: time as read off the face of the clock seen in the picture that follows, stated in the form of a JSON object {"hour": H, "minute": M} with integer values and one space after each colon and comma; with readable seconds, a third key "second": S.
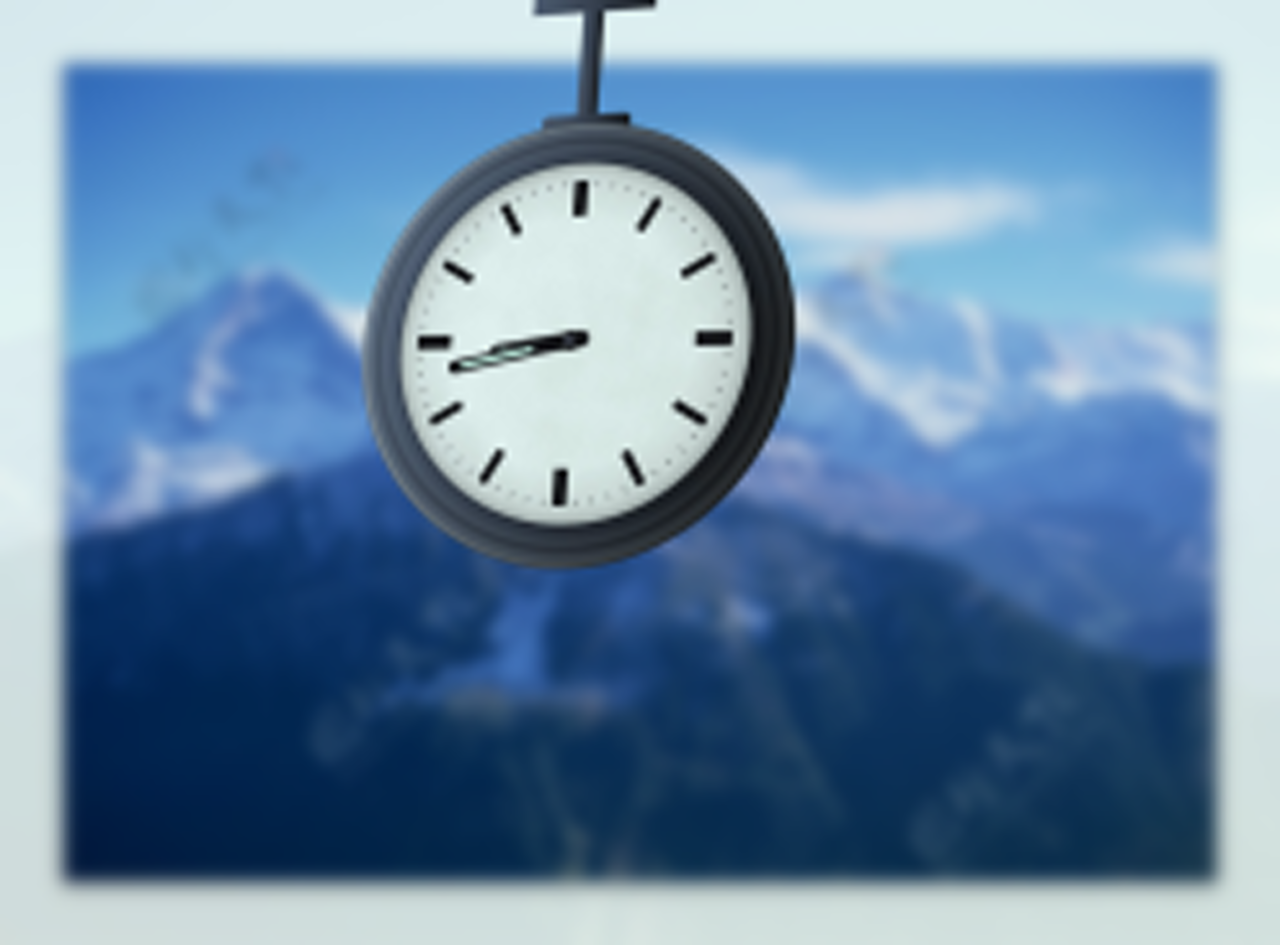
{"hour": 8, "minute": 43}
